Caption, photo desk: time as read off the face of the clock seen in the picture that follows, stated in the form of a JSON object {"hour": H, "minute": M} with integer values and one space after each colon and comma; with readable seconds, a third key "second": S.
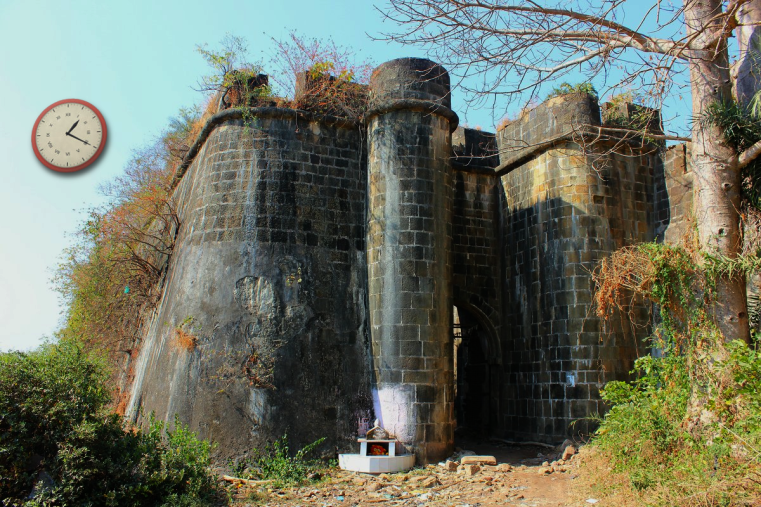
{"hour": 1, "minute": 20}
